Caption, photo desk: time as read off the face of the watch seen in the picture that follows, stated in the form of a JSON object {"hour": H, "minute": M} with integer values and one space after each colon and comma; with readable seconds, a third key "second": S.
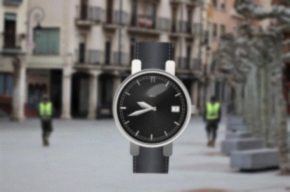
{"hour": 9, "minute": 42}
